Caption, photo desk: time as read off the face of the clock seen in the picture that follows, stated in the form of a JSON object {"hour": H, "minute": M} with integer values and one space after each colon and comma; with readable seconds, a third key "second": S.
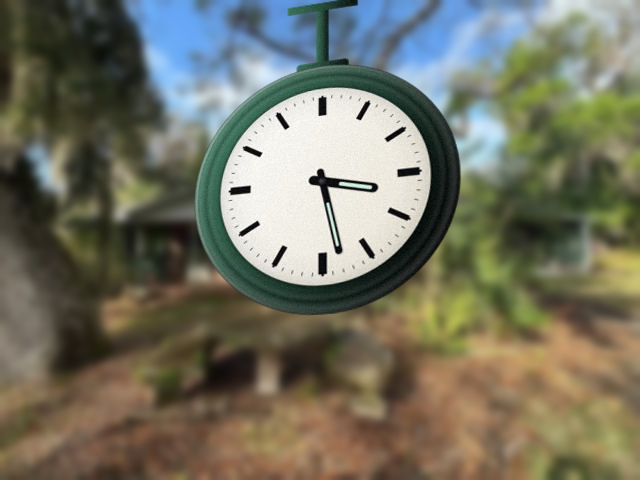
{"hour": 3, "minute": 28}
